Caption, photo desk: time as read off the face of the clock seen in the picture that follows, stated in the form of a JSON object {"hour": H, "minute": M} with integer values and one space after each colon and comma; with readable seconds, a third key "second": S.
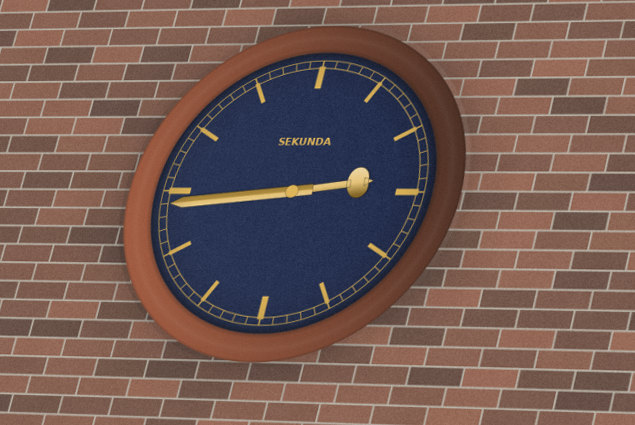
{"hour": 2, "minute": 44}
